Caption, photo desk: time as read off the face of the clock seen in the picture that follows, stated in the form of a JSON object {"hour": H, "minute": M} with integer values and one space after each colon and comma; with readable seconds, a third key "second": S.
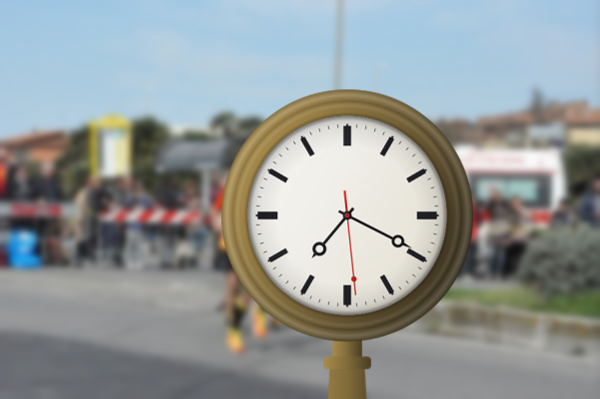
{"hour": 7, "minute": 19, "second": 29}
